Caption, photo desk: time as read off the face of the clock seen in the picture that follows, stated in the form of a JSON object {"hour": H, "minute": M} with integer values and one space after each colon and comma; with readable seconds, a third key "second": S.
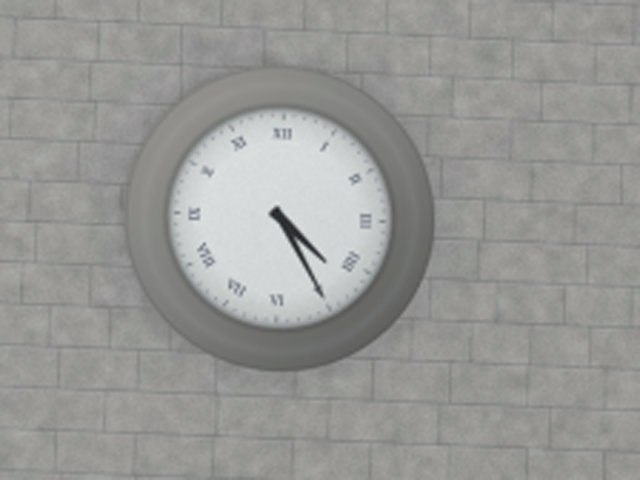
{"hour": 4, "minute": 25}
